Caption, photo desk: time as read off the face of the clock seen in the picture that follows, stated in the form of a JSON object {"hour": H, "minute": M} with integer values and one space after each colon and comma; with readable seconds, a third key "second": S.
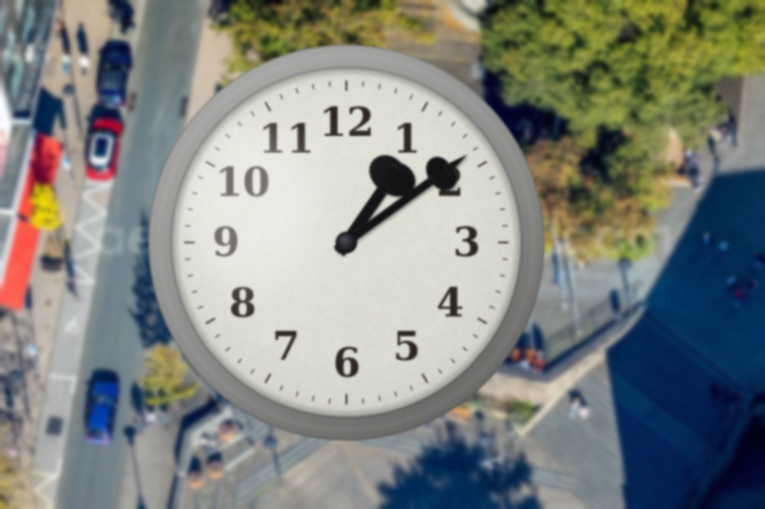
{"hour": 1, "minute": 9}
